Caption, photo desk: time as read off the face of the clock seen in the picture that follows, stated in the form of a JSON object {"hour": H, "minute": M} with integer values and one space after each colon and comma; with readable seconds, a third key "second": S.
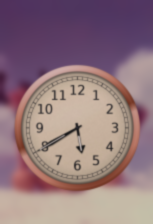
{"hour": 5, "minute": 40}
